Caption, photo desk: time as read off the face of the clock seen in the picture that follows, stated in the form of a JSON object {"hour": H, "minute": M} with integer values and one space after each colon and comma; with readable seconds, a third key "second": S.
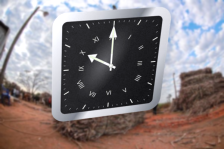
{"hour": 10, "minute": 0}
